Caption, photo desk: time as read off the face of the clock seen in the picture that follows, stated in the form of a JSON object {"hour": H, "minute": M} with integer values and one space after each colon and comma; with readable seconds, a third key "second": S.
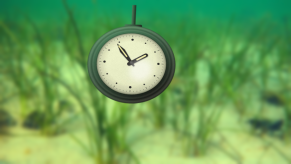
{"hour": 1, "minute": 54}
